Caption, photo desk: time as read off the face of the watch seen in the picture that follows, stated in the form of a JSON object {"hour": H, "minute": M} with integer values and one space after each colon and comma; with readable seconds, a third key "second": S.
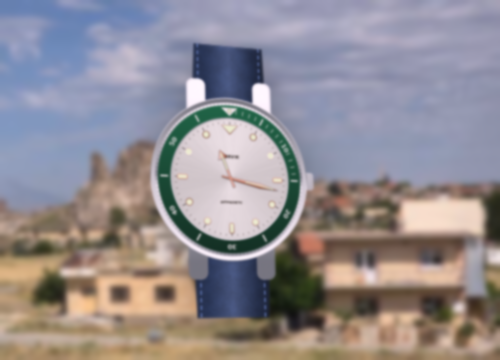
{"hour": 11, "minute": 17}
